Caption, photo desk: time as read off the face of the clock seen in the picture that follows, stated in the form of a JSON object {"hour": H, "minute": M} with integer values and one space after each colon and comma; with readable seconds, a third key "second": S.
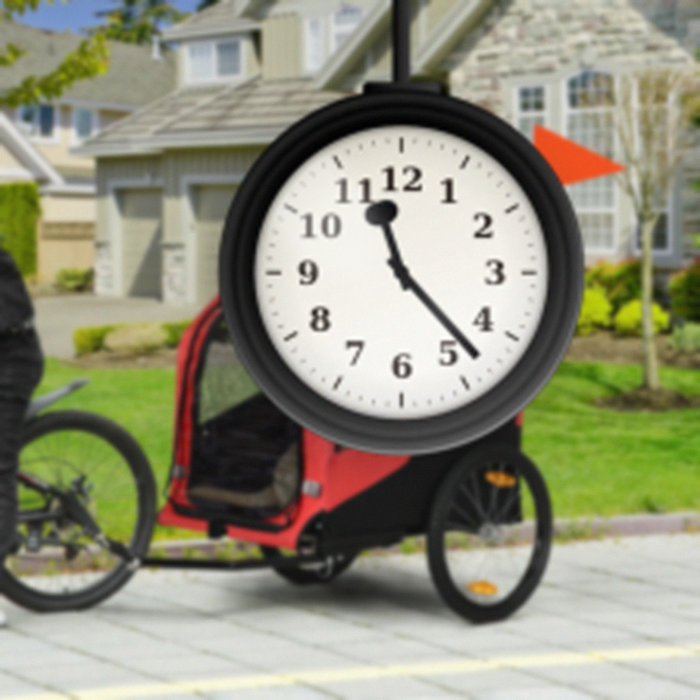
{"hour": 11, "minute": 23}
